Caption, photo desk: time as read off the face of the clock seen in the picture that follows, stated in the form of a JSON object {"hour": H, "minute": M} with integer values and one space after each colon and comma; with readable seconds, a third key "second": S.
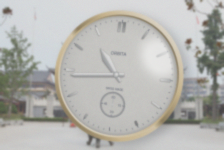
{"hour": 10, "minute": 44}
